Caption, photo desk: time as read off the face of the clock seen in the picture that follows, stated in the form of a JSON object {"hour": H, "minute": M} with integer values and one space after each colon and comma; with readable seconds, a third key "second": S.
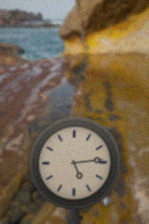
{"hour": 5, "minute": 14}
